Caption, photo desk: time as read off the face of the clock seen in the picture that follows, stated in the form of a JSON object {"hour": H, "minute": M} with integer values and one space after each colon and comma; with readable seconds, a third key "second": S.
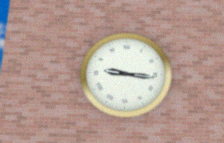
{"hour": 9, "minute": 16}
